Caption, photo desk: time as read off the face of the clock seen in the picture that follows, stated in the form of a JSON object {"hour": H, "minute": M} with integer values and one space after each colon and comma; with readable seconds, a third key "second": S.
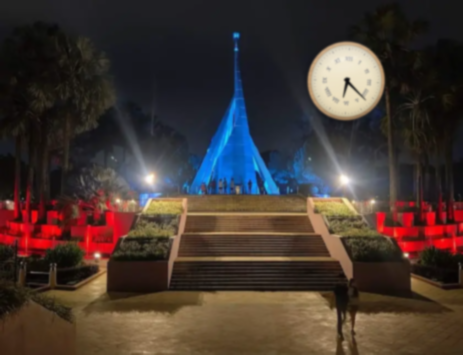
{"hour": 6, "minute": 22}
